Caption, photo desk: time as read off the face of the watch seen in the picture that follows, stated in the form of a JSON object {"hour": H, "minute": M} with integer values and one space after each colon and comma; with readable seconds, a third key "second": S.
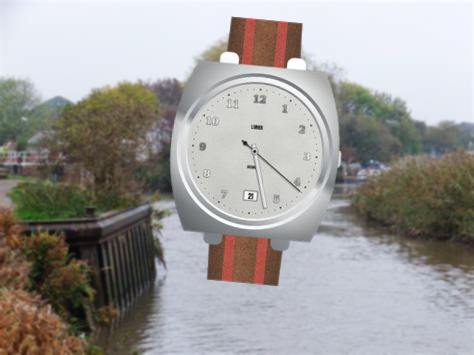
{"hour": 5, "minute": 27, "second": 21}
